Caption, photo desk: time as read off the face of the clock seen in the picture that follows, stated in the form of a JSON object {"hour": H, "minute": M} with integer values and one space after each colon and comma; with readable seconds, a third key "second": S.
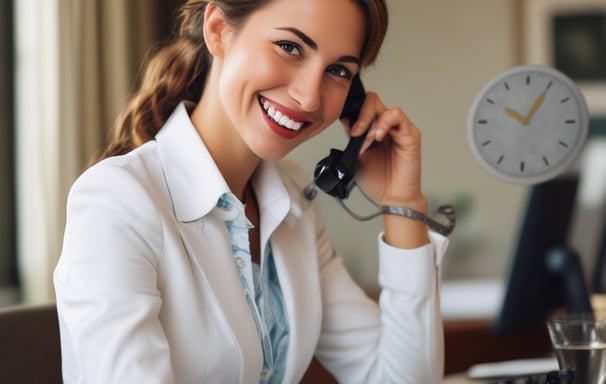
{"hour": 10, "minute": 5}
